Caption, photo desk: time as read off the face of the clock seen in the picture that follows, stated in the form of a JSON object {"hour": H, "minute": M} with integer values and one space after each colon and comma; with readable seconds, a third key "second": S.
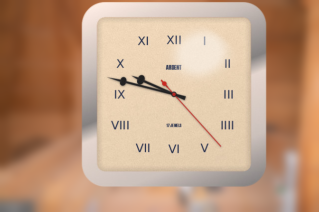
{"hour": 9, "minute": 47, "second": 23}
